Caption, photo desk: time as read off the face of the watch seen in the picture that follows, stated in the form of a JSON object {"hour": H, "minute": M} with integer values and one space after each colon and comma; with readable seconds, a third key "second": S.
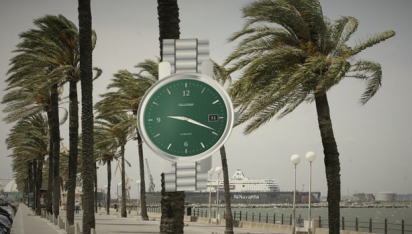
{"hour": 9, "minute": 19}
